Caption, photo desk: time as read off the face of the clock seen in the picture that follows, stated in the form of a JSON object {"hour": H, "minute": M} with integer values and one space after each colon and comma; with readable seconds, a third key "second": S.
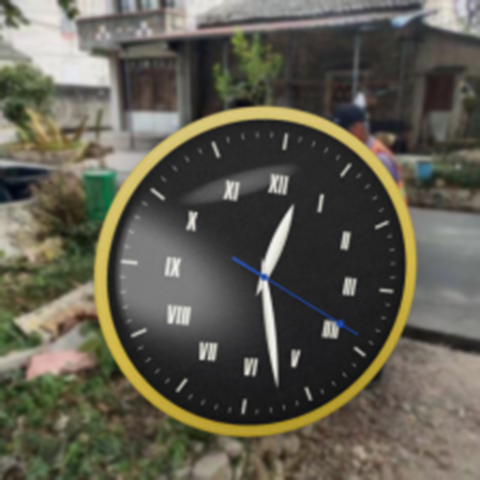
{"hour": 12, "minute": 27, "second": 19}
